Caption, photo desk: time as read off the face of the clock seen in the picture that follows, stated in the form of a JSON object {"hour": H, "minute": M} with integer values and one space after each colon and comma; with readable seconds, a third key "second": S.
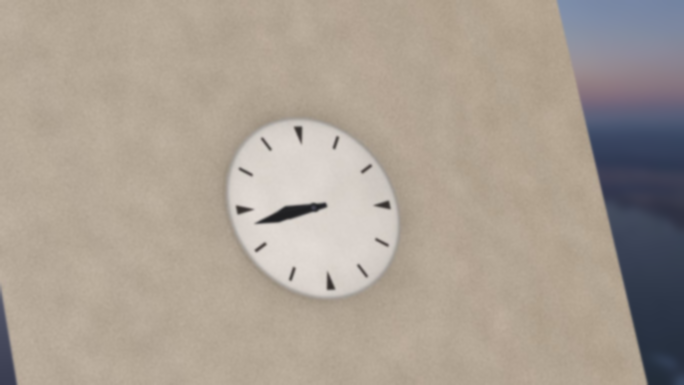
{"hour": 8, "minute": 43}
